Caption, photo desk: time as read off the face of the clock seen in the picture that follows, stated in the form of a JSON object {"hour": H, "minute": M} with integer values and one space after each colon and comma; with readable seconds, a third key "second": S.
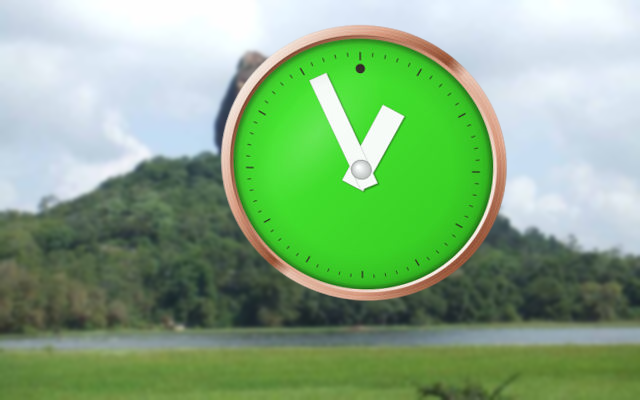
{"hour": 12, "minute": 56}
